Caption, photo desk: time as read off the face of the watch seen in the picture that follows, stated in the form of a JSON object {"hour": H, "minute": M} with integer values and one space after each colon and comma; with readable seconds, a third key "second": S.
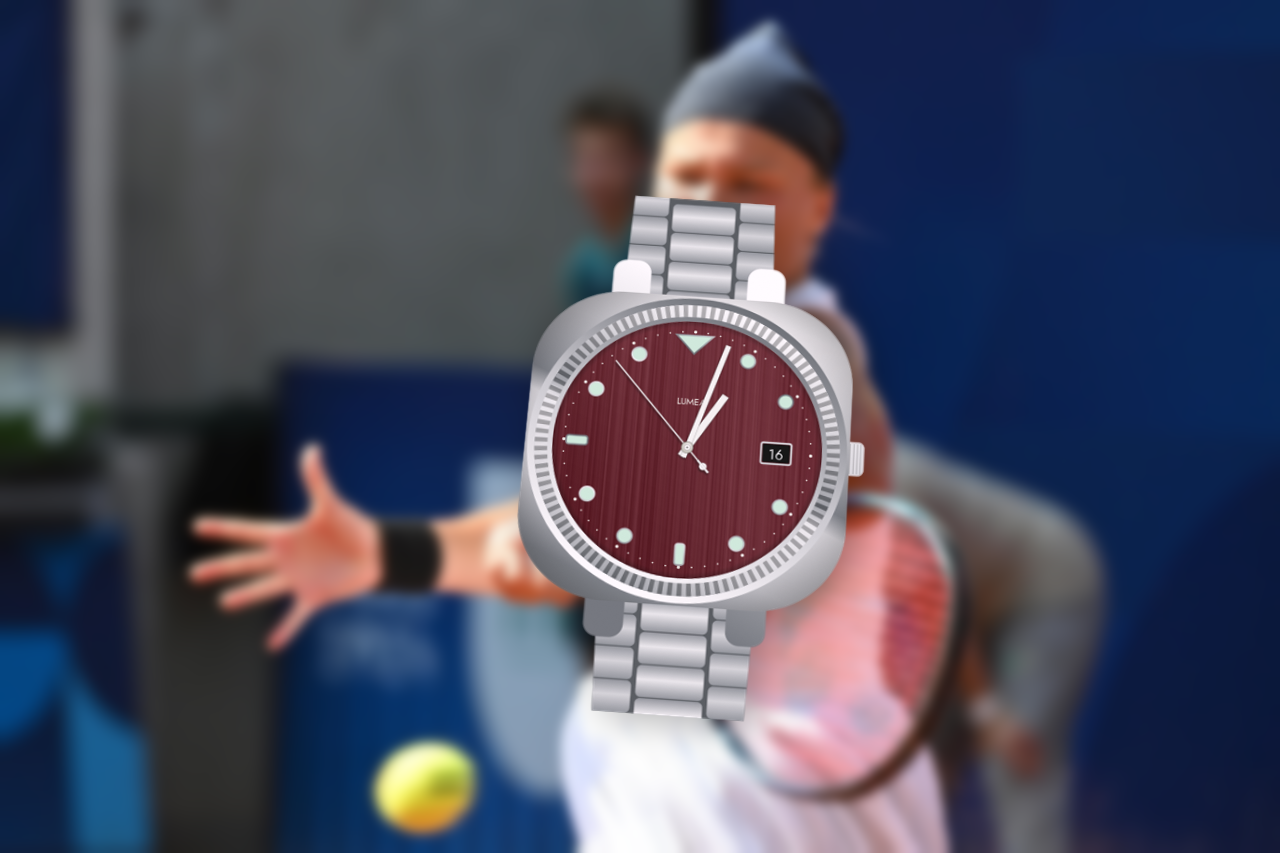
{"hour": 1, "minute": 2, "second": 53}
